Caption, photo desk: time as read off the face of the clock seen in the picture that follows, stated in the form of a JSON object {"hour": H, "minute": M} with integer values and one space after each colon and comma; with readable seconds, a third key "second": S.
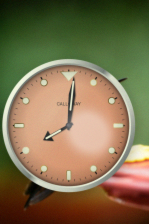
{"hour": 8, "minute": 1}
